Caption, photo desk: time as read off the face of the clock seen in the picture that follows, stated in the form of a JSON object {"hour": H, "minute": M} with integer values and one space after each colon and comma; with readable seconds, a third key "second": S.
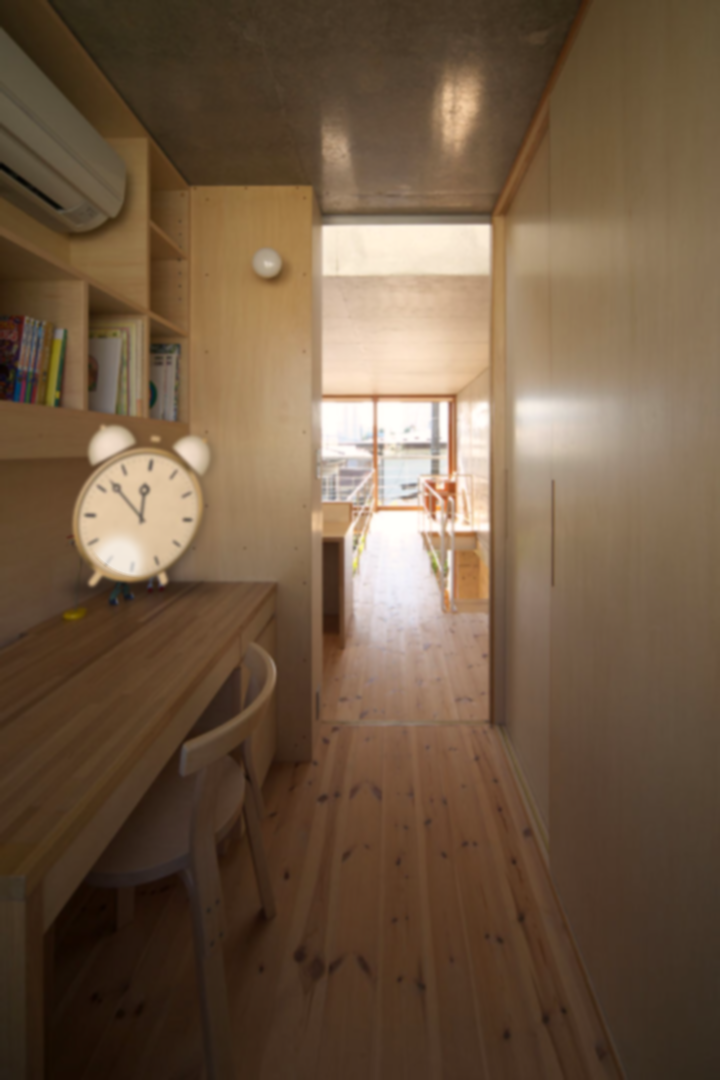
{"hour": 11, "minute": 52}
